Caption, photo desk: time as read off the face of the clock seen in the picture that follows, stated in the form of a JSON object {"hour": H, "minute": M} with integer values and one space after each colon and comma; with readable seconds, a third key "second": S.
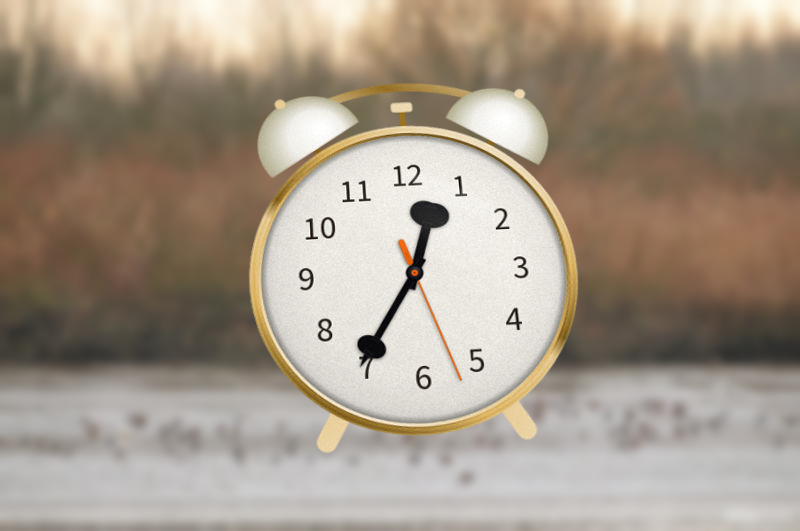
{"hour": 12, "minute": 35, "second": 27}
